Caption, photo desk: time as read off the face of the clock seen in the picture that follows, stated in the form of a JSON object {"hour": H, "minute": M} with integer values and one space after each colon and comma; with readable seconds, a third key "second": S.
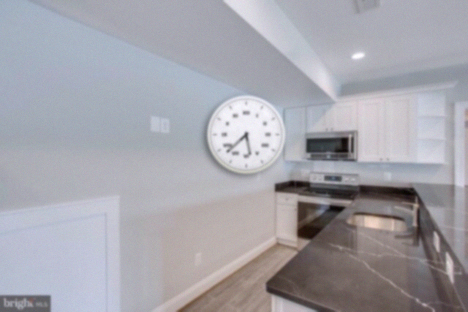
{"hour": 5, "minute": 38}
